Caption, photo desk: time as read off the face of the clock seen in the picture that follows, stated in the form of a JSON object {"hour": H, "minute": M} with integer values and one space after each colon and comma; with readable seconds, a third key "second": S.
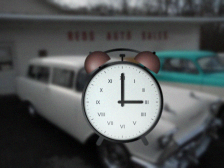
{"hour": 3, "minute": 0}
